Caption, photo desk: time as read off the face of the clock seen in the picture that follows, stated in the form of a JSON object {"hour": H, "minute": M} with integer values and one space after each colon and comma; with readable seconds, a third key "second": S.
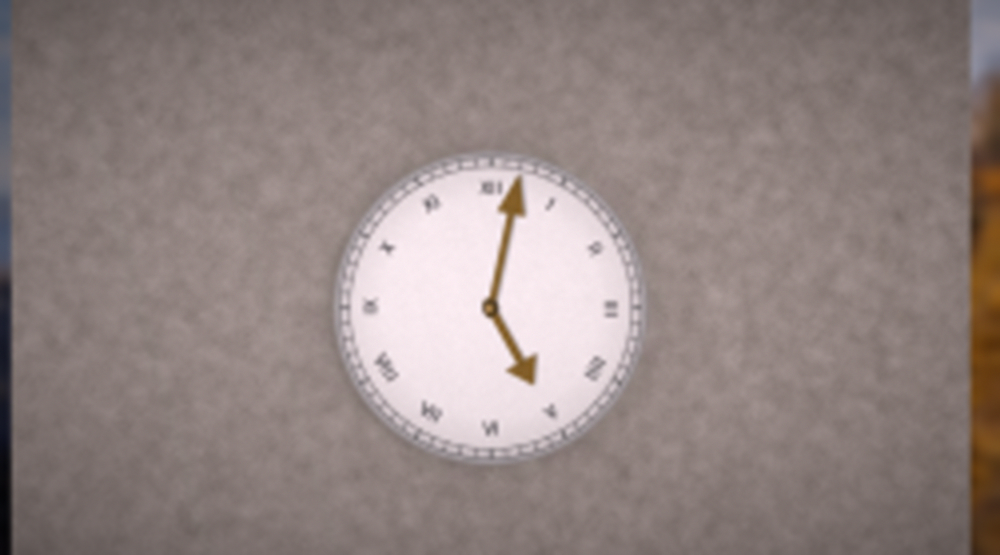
{"hour": 5, "minute": 2}
